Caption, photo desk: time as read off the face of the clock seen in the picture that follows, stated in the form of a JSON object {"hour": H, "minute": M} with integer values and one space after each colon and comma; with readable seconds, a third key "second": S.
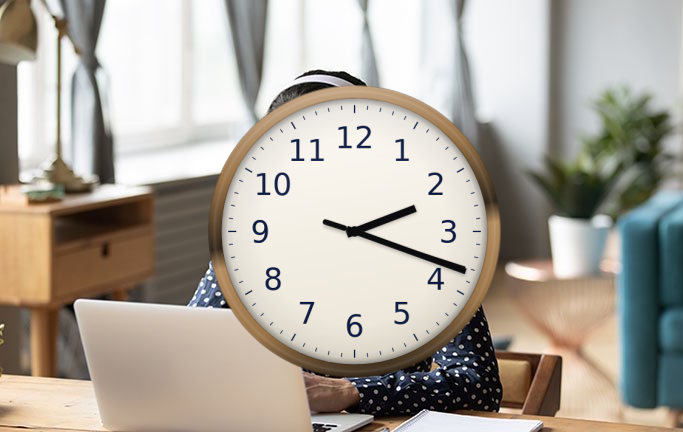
{"hour": 2, "minute": 18, "second": 18}
